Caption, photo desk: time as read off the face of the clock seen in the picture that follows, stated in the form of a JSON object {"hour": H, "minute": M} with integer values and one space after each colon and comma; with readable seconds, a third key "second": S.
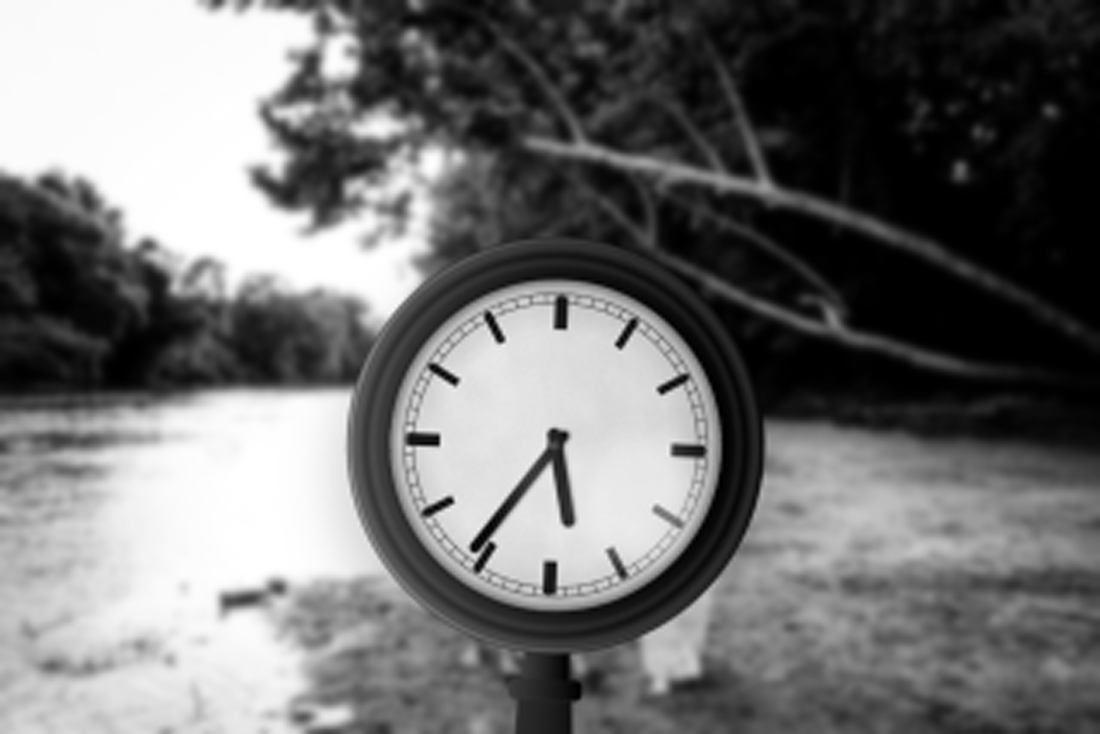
{"hour": 5, "minute": 36}
